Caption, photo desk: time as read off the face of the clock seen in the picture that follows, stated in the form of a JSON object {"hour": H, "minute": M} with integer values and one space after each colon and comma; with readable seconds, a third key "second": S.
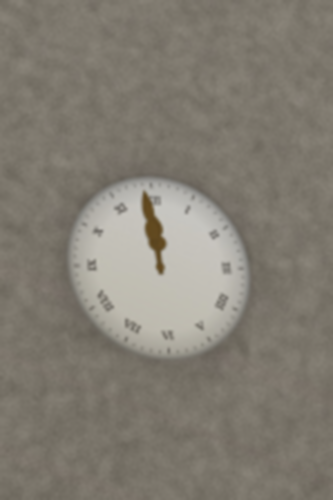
{"hour": 11, "minute": 59}
